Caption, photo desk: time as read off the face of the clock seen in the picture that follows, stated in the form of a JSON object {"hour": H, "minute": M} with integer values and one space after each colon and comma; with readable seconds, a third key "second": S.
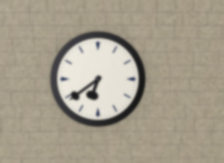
{"hour": 6, "minute": 39}
